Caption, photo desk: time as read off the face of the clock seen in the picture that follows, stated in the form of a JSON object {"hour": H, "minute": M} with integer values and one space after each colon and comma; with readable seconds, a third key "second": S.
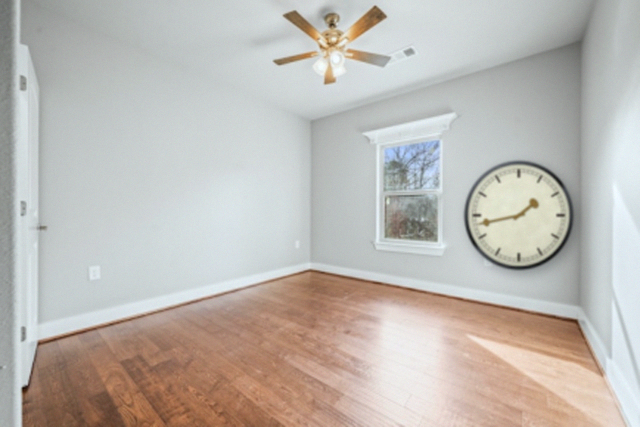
{"hour": 1, "minute": 43}
